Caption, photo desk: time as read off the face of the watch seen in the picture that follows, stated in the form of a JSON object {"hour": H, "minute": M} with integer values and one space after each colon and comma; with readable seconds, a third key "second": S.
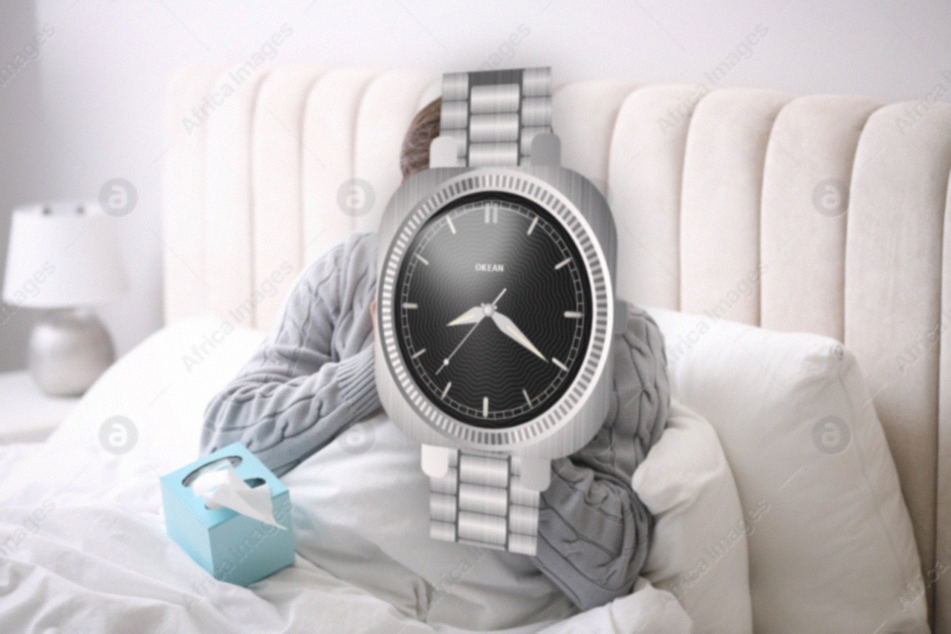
{"hour": 8, "minute": 20, "second": 37}
